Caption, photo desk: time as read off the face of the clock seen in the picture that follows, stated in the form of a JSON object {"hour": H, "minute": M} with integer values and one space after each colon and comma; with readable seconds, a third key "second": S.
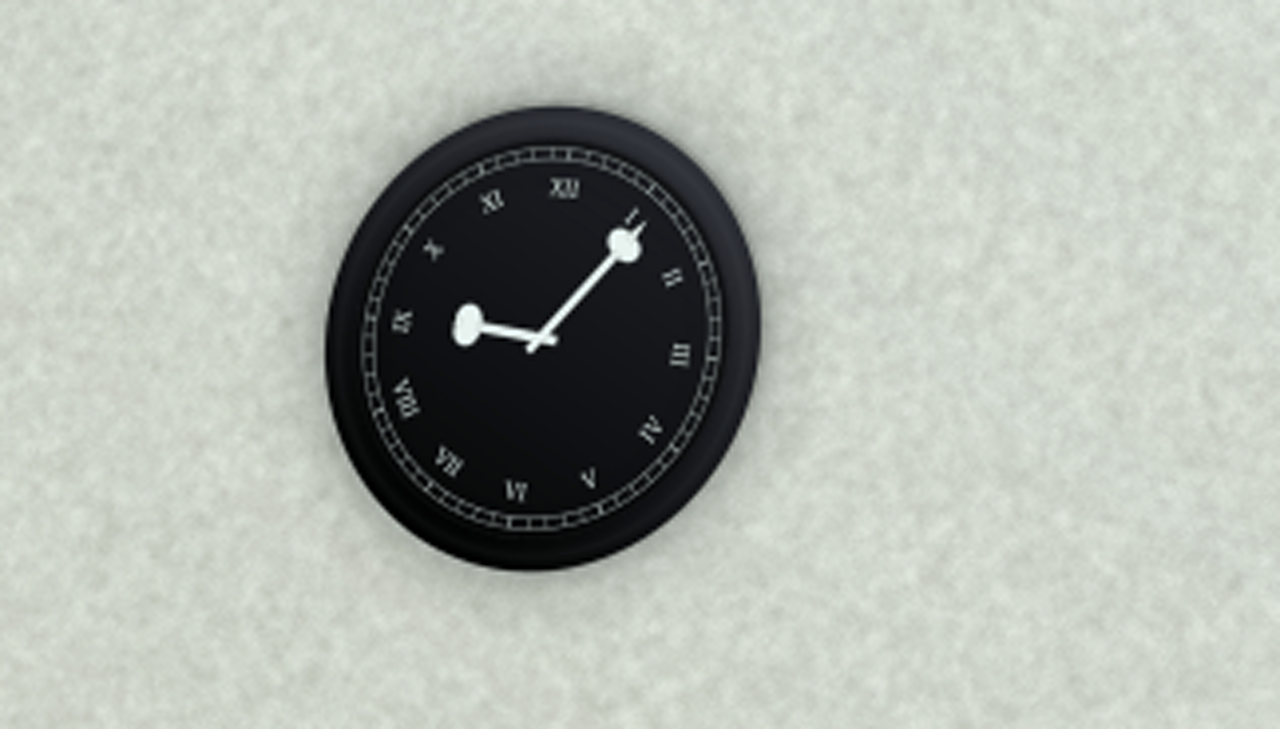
{"hour": 9, "minute": 6}
